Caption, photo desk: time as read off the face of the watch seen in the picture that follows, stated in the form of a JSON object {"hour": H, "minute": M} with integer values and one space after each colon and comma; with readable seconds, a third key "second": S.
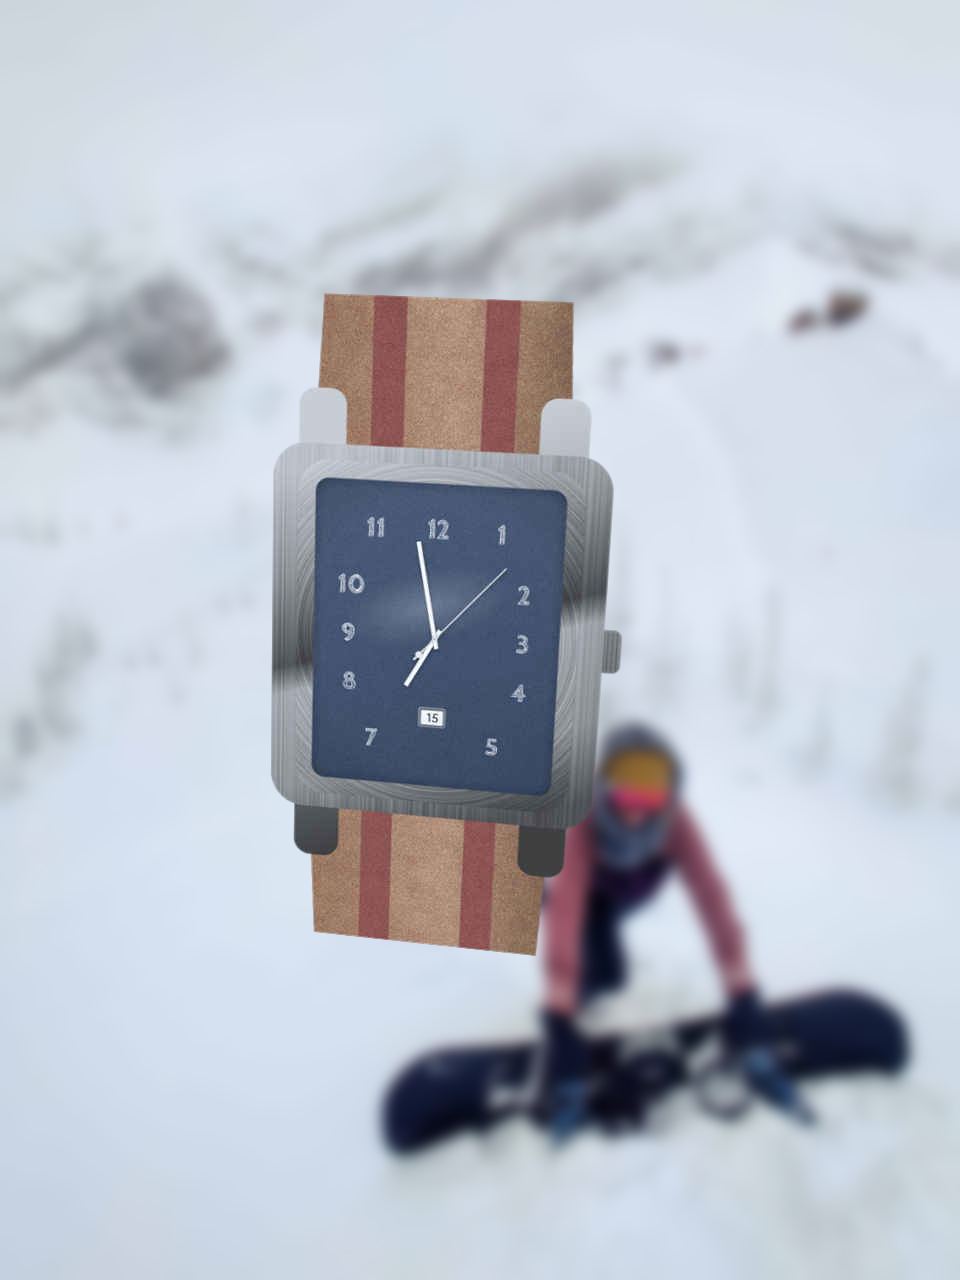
{"hour": 6, "minute": 58, "second": 7}
